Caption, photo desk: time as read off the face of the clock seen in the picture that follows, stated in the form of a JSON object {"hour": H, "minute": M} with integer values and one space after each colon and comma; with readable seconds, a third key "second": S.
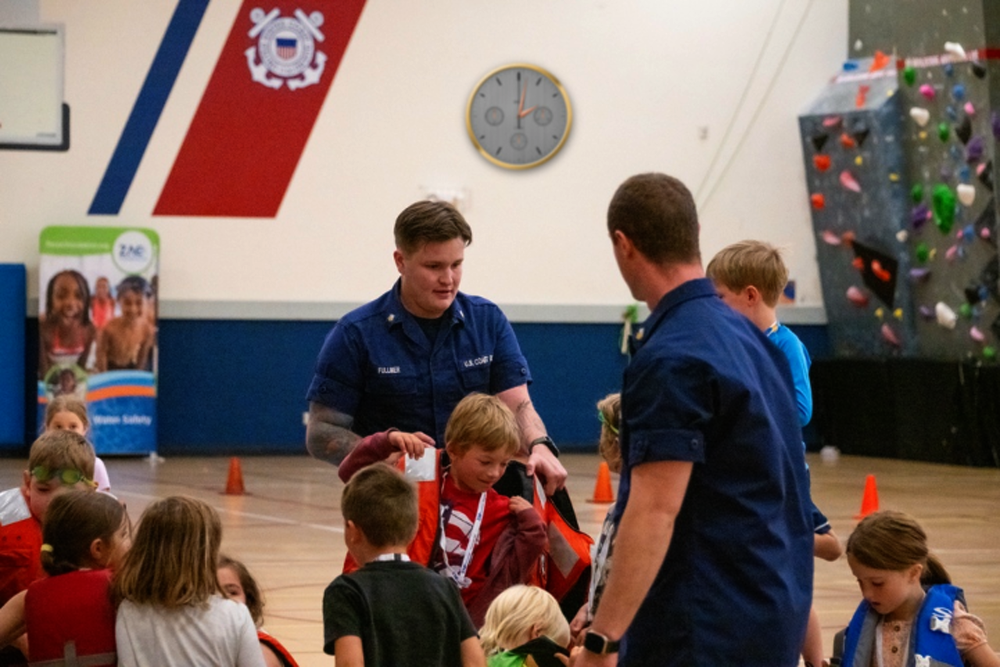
{"hour": 2, "minute": 2}
